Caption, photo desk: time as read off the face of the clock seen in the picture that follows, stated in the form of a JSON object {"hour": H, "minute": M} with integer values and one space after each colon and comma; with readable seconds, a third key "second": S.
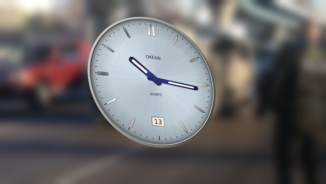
{"hour": 10, "minute": 16}
